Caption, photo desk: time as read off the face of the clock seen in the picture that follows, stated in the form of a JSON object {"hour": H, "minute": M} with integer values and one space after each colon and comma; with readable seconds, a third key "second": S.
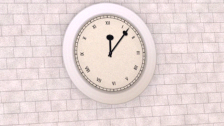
{"hour": 12, "minute": 7}
